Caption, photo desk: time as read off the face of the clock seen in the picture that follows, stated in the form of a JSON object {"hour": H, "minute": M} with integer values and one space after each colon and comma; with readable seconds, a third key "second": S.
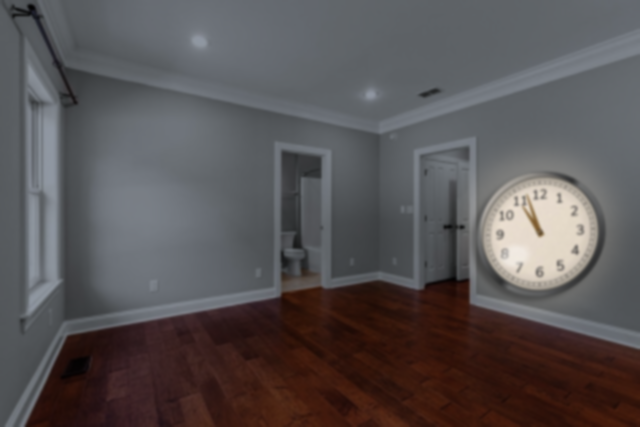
{"hour": 10, "minute": 57}
